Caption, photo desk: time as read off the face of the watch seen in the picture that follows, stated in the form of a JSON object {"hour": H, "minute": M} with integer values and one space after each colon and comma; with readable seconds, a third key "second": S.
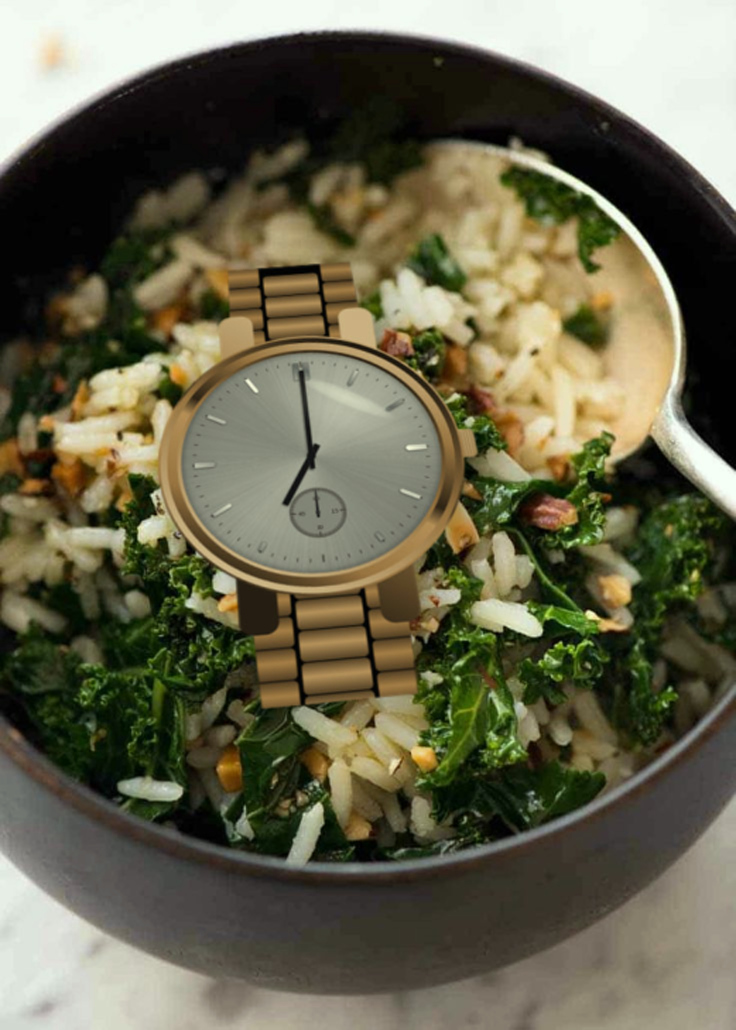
{"hour": 7, "minute": 0}
